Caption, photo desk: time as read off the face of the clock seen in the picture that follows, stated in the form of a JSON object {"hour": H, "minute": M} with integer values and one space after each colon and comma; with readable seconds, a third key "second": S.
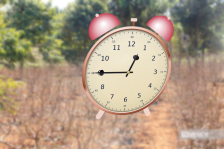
{"hour": 12, "minute": 45}
